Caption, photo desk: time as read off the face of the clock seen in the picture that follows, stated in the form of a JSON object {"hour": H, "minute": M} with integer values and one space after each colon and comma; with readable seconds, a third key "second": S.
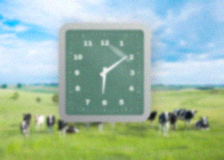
{"hour": 6, "minute": 9}
